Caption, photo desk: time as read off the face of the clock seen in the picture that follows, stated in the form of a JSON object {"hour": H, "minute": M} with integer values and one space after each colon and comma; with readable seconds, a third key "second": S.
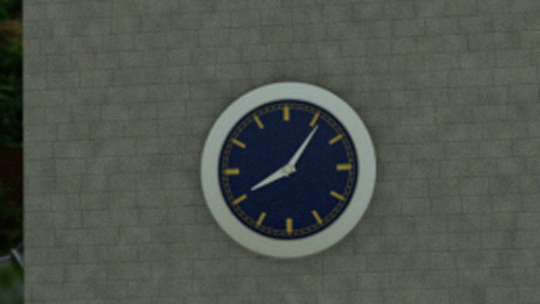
{"hour": 8, "minute": 6}
